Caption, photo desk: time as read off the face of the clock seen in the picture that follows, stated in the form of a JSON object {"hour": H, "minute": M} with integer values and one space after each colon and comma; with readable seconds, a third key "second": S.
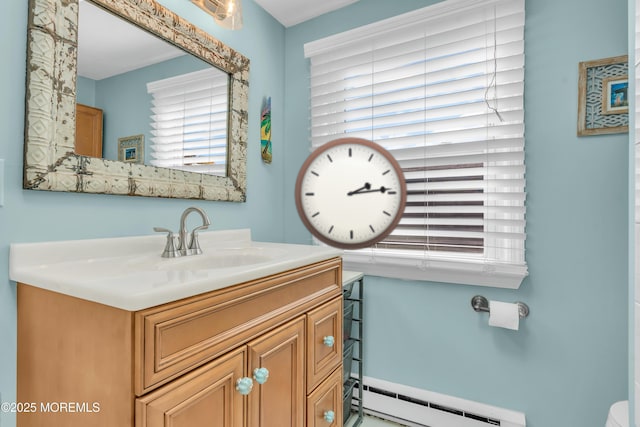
{"hour": 2, "minute": 14}
